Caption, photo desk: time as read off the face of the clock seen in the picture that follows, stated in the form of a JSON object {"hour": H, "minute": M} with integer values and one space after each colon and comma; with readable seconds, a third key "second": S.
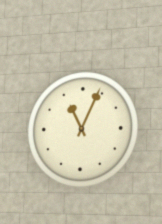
{"hour": 11, "minute": 4}
